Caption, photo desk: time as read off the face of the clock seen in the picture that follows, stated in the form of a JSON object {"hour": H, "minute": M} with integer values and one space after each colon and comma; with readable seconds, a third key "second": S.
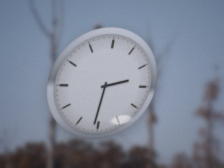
{"hour": 2, "minute": 31}
